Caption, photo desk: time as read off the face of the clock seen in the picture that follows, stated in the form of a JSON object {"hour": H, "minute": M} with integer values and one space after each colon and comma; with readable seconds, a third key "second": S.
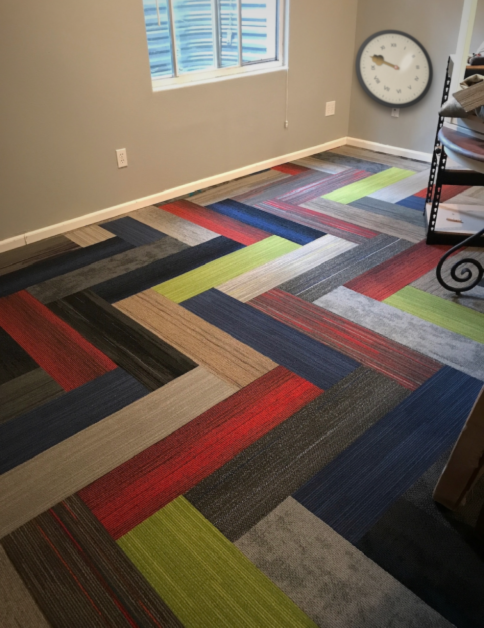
{"hour": 9, "minute": 49}
